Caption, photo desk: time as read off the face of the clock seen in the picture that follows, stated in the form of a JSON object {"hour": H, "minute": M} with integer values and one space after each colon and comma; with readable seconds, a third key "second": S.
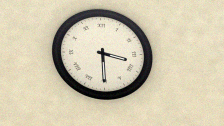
{"hour": 3, "minute": 30}
